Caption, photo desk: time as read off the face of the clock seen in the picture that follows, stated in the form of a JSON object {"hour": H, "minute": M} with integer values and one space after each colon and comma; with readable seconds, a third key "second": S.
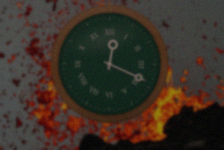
{"hour": 12, "minute": 19}
